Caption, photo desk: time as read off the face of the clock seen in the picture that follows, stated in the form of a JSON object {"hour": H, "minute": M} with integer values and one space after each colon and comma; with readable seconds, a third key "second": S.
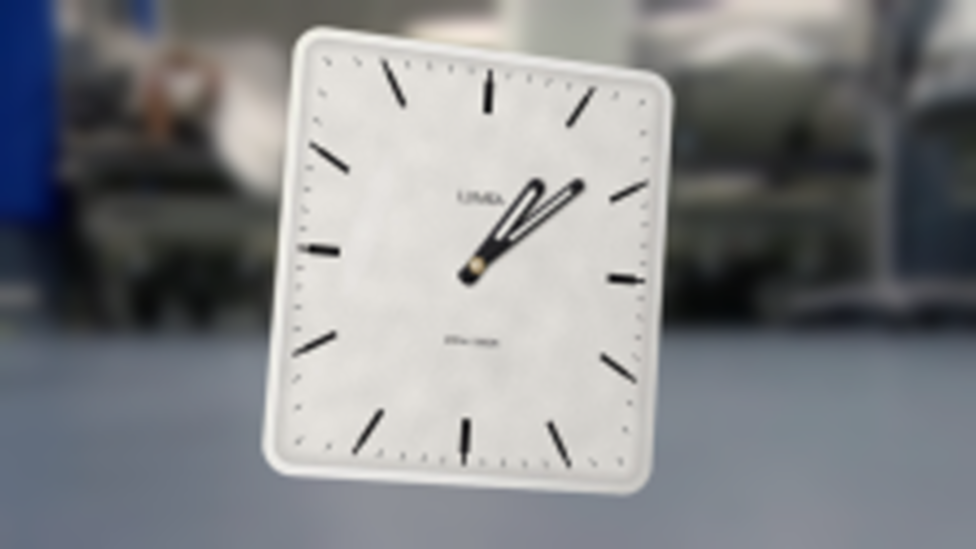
{"hour": 1, "minute": 8}
